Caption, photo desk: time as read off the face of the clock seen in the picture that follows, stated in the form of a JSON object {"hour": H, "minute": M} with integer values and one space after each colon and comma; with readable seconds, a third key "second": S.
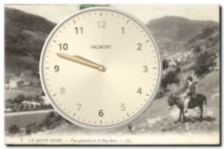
{"hour": 9, "minute": 48}
